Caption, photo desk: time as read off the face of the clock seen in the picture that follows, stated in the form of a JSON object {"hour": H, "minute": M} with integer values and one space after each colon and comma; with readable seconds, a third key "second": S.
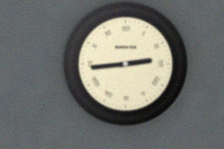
{"hour": 2, "minute": 44}
